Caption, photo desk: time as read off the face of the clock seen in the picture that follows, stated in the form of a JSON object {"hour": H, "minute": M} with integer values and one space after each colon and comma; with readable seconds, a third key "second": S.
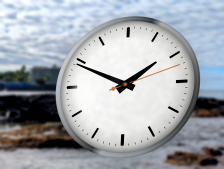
{"hour": 1, "minute": 49, "second": 12}
